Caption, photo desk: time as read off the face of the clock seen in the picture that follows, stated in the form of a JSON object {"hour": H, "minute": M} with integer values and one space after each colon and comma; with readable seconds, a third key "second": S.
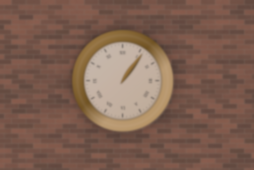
{"hour": 1, "minute": 6}
